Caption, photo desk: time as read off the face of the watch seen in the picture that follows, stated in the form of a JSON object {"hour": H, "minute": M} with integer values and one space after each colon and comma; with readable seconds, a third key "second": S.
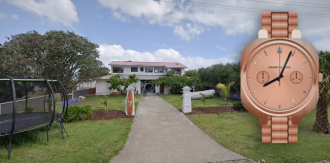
{"hour": 8, "minute": 4}
